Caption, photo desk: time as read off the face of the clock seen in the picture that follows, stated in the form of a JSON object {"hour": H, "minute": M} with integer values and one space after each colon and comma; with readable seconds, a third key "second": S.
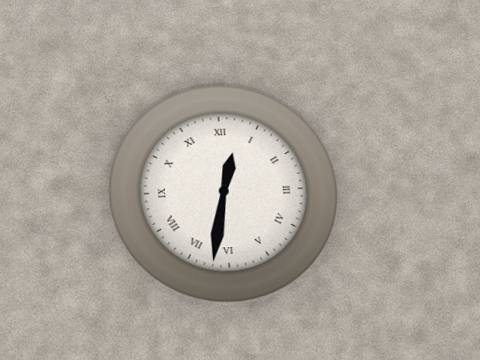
{"hour": 12, "minute": 32}
